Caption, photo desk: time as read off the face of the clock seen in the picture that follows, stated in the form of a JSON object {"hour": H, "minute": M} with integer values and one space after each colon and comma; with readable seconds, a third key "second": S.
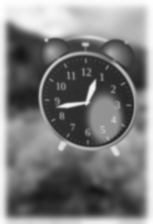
{"hour": 12, "minute": 43}
